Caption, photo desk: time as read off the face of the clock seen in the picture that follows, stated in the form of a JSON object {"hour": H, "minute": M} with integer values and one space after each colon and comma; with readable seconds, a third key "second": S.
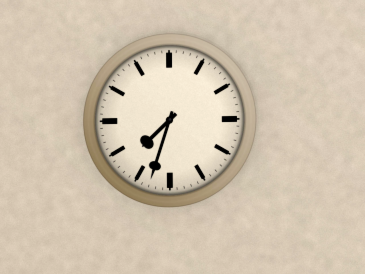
{"hour": 7, "minute": 33}
